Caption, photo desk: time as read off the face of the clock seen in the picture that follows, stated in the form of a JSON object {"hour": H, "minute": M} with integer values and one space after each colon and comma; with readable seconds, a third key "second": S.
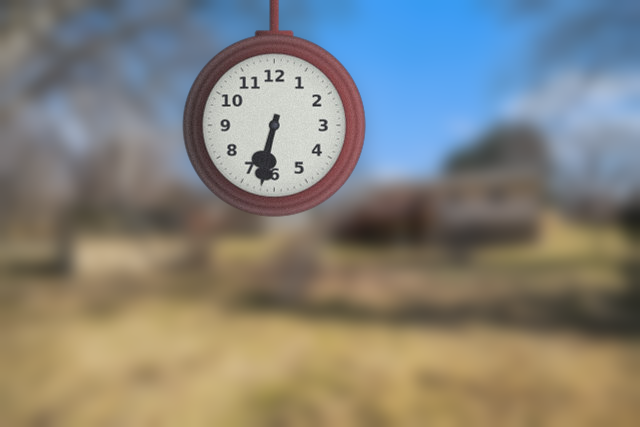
{"hour": 6, "minute": 32}
